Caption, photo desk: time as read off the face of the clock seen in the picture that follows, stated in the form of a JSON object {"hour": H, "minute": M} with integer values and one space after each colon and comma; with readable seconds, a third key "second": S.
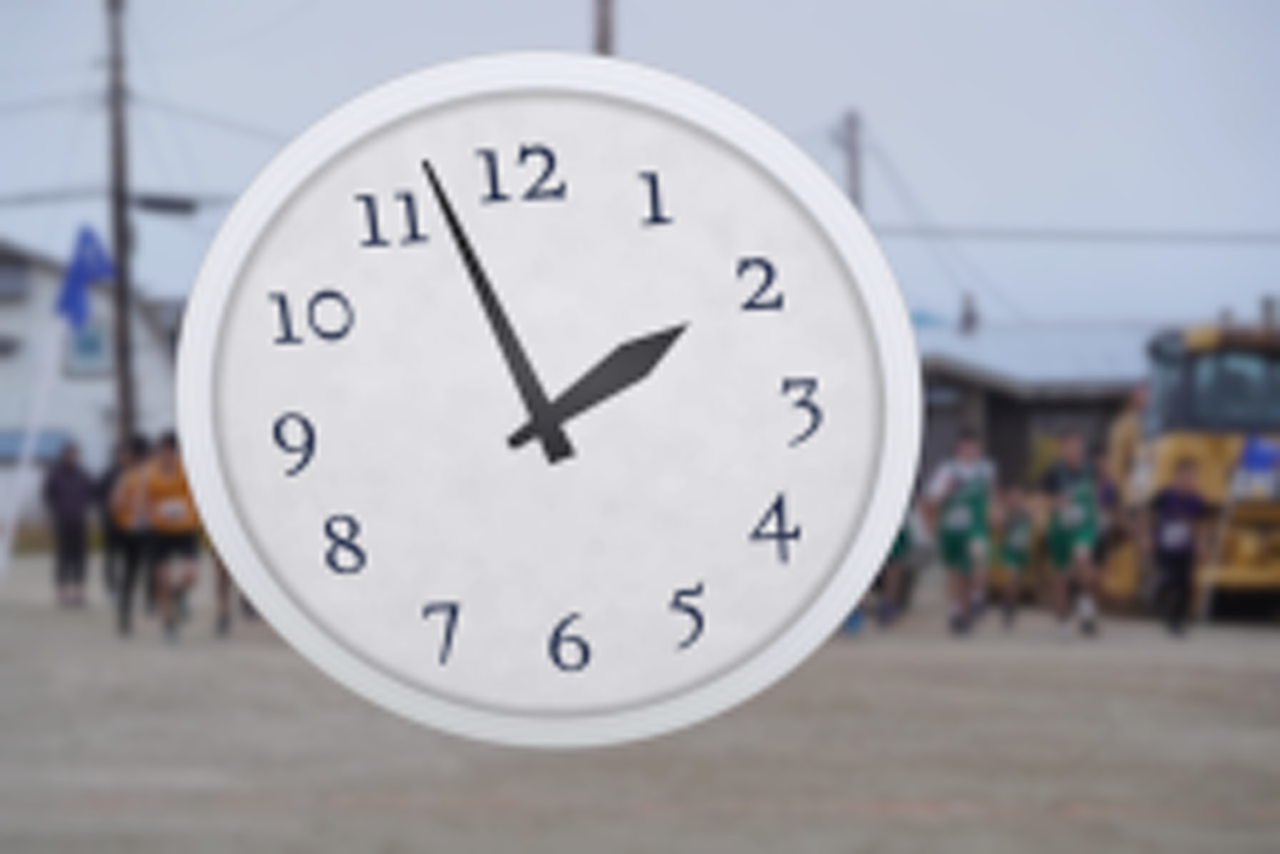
{"hour": 1, "minute": 57}
